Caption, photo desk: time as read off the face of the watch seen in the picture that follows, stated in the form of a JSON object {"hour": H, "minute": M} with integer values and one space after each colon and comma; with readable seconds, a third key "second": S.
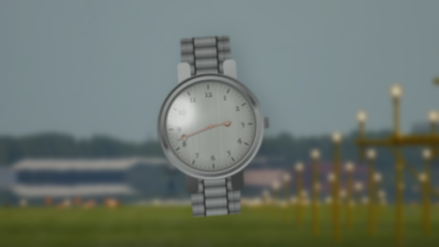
{"hour": 2, "minute": 42}
